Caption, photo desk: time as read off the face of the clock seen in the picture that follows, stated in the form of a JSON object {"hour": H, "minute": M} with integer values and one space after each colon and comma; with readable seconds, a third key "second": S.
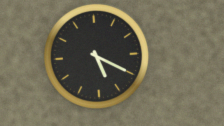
{"hour": 5, "minute": 20}
